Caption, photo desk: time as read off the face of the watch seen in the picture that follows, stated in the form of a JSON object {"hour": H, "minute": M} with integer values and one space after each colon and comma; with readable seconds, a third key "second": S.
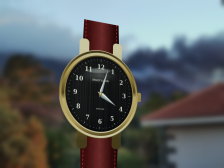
{"hour": 4, "minute": 3}
